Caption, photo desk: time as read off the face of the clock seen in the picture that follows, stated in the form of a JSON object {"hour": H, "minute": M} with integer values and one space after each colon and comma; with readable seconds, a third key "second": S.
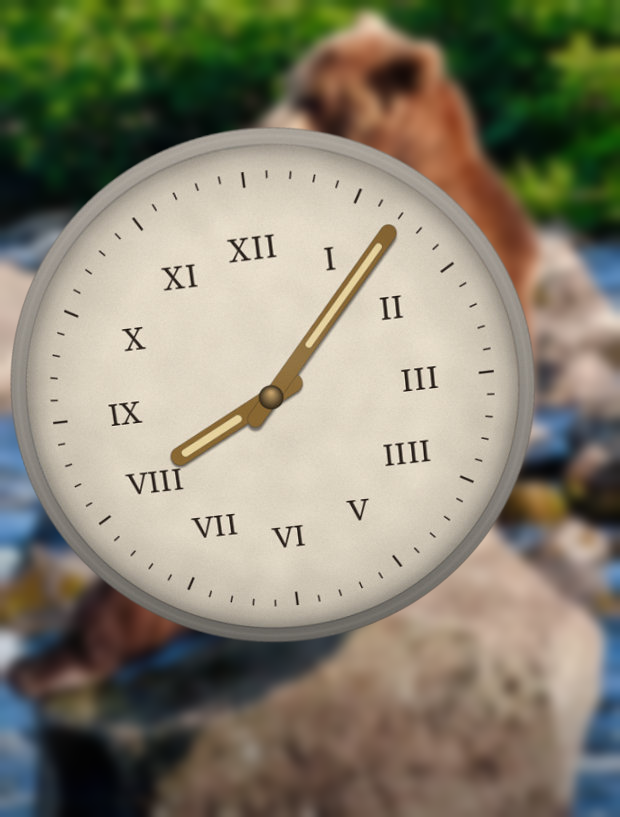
{"hour": 8, "minute": 7}
